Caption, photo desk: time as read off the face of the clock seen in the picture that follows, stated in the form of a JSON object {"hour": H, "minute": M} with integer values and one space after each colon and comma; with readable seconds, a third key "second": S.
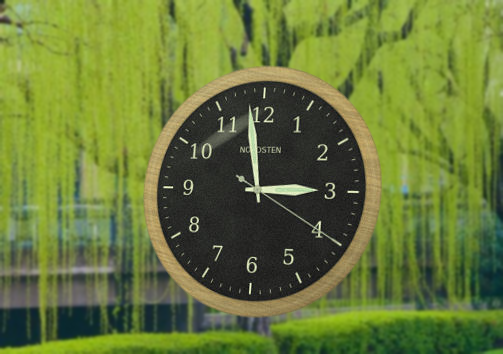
{"hour": 2, "minute": 58, "second": 20}
